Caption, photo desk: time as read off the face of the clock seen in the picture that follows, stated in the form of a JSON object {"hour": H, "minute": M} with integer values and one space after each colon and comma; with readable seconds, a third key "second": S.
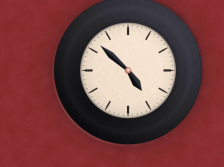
{"hour": 4, "minute": 52}
